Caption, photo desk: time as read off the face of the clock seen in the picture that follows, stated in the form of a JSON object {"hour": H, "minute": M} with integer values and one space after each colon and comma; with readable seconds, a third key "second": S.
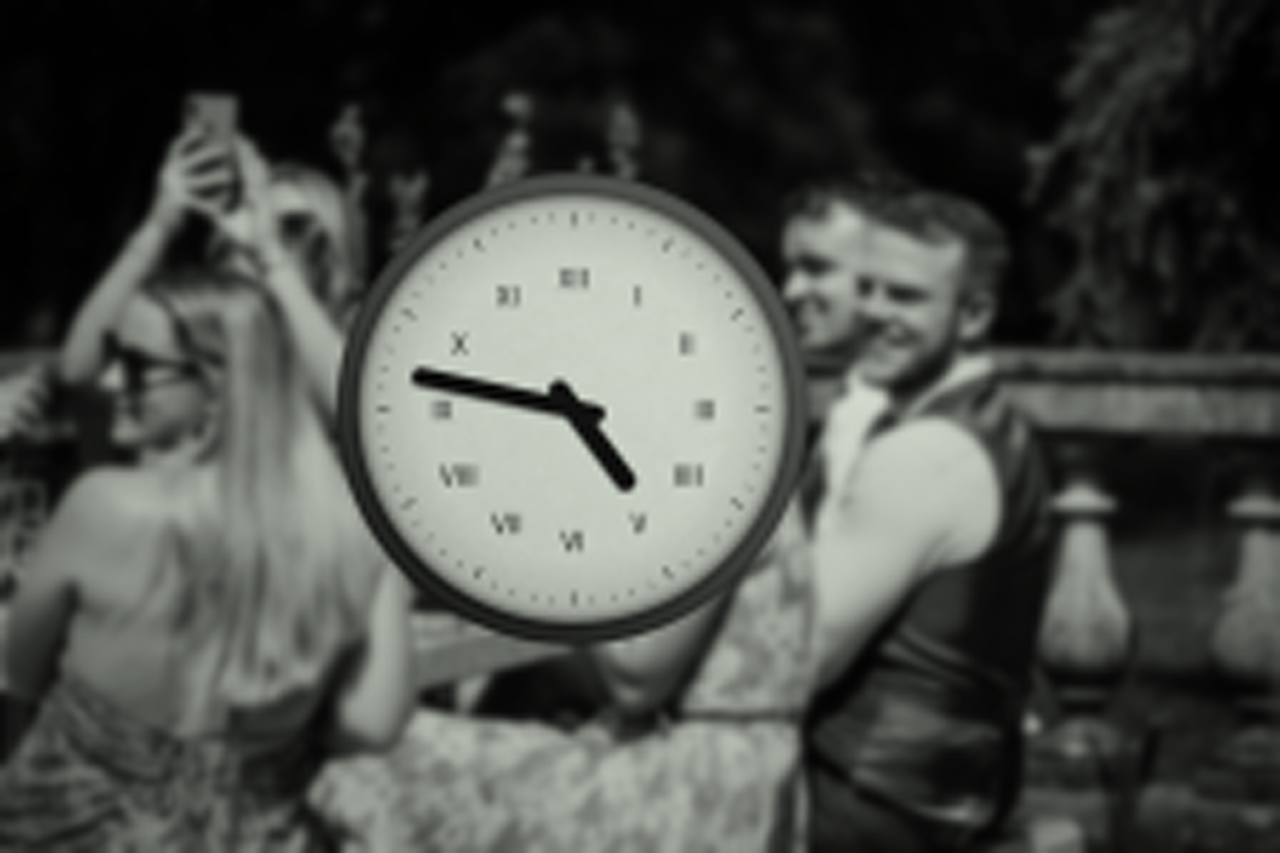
{"hour": 4, "minute": 47}
